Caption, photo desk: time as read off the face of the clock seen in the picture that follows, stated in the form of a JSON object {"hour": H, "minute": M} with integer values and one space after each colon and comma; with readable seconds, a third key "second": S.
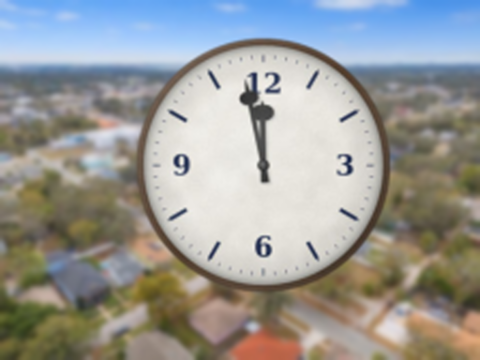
{"hour": 11, "minute": 58}
